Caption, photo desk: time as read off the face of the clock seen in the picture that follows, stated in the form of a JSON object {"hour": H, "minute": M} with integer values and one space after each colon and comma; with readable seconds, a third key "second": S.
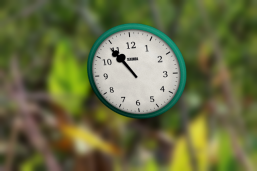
{"hour": 10, "minute": 54}
